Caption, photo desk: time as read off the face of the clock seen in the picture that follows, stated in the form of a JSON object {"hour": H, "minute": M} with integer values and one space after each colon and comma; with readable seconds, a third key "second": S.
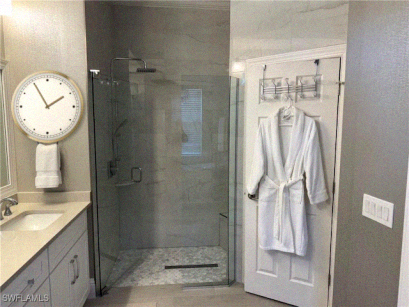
{"hour": 1, "minute": 55}
